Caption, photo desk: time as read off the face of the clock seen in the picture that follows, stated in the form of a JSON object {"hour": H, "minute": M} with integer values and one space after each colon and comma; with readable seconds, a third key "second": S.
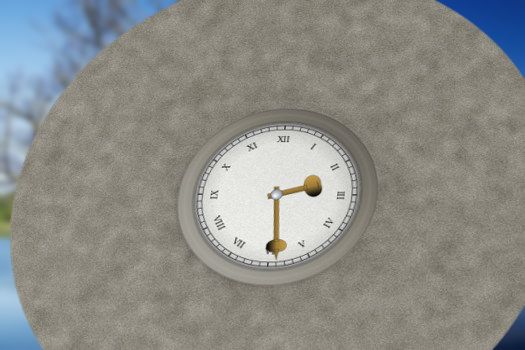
{"hour": 2, "minute": 29}
